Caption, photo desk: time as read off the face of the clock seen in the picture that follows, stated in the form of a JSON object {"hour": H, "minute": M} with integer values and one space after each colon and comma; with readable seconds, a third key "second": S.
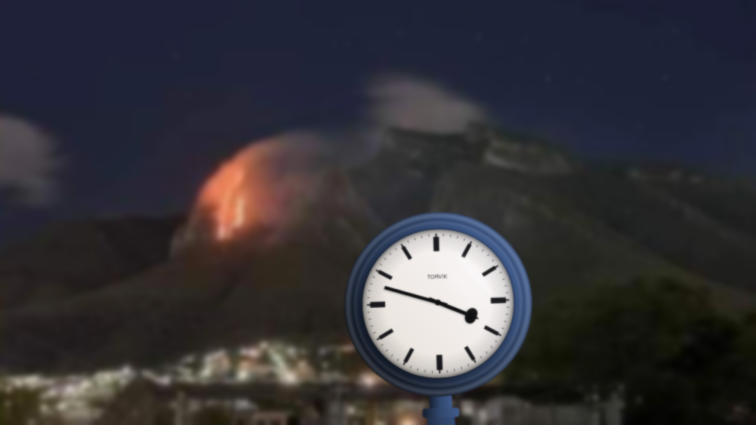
{"hour": 3, "minute": 48}
